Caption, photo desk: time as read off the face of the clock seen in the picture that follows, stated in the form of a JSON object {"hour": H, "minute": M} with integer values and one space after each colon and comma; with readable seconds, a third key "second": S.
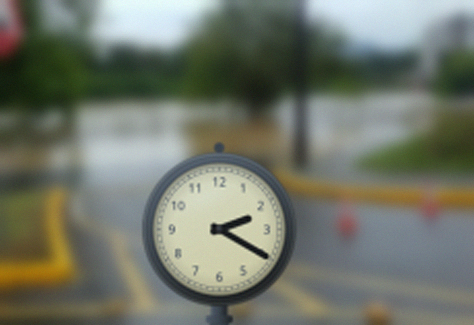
{"hour": 2, "minute": 20}
